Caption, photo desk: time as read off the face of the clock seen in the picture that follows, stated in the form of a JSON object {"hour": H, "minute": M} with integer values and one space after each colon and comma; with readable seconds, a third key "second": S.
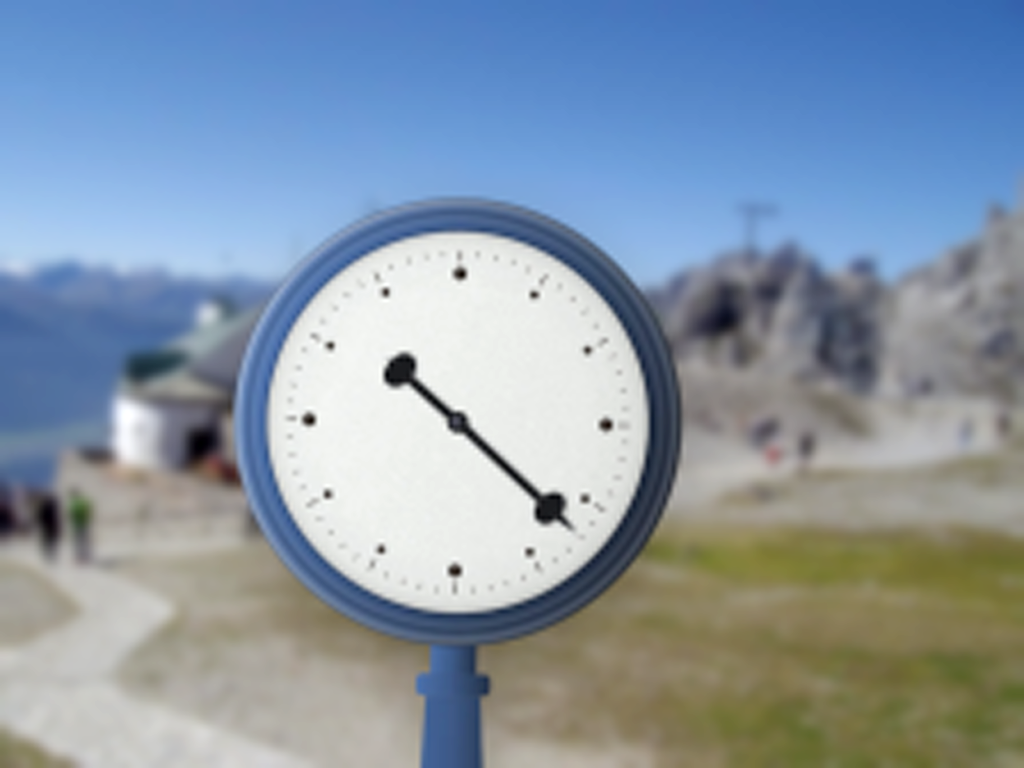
{"hour": 10, "minute": 22}
